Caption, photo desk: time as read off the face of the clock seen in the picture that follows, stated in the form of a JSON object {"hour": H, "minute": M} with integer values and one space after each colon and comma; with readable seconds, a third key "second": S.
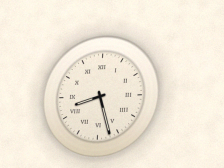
{"hour": 8, "minute": 27}
